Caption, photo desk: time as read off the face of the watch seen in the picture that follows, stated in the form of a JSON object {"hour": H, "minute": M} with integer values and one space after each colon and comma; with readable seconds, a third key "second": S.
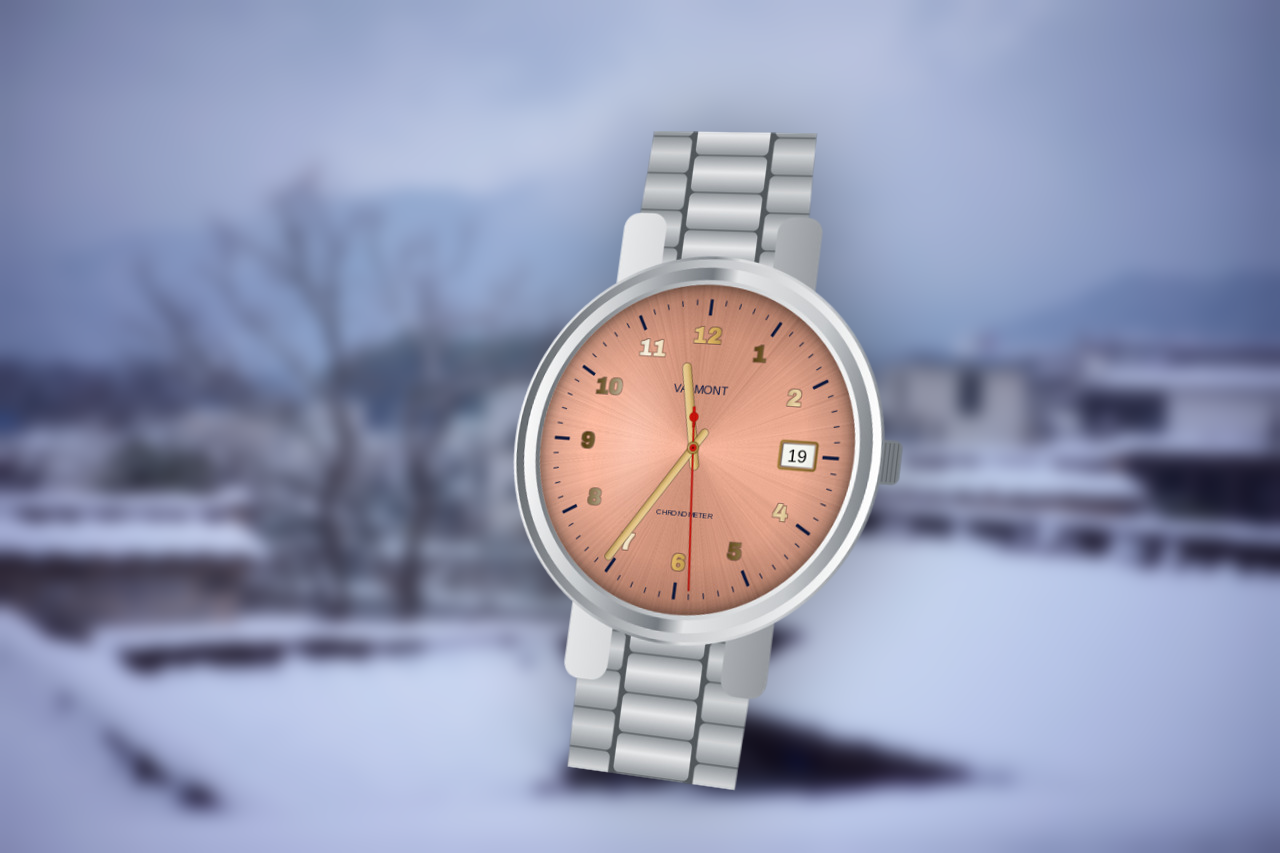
{"hour": 11, "minute": 35, "second": 29}
